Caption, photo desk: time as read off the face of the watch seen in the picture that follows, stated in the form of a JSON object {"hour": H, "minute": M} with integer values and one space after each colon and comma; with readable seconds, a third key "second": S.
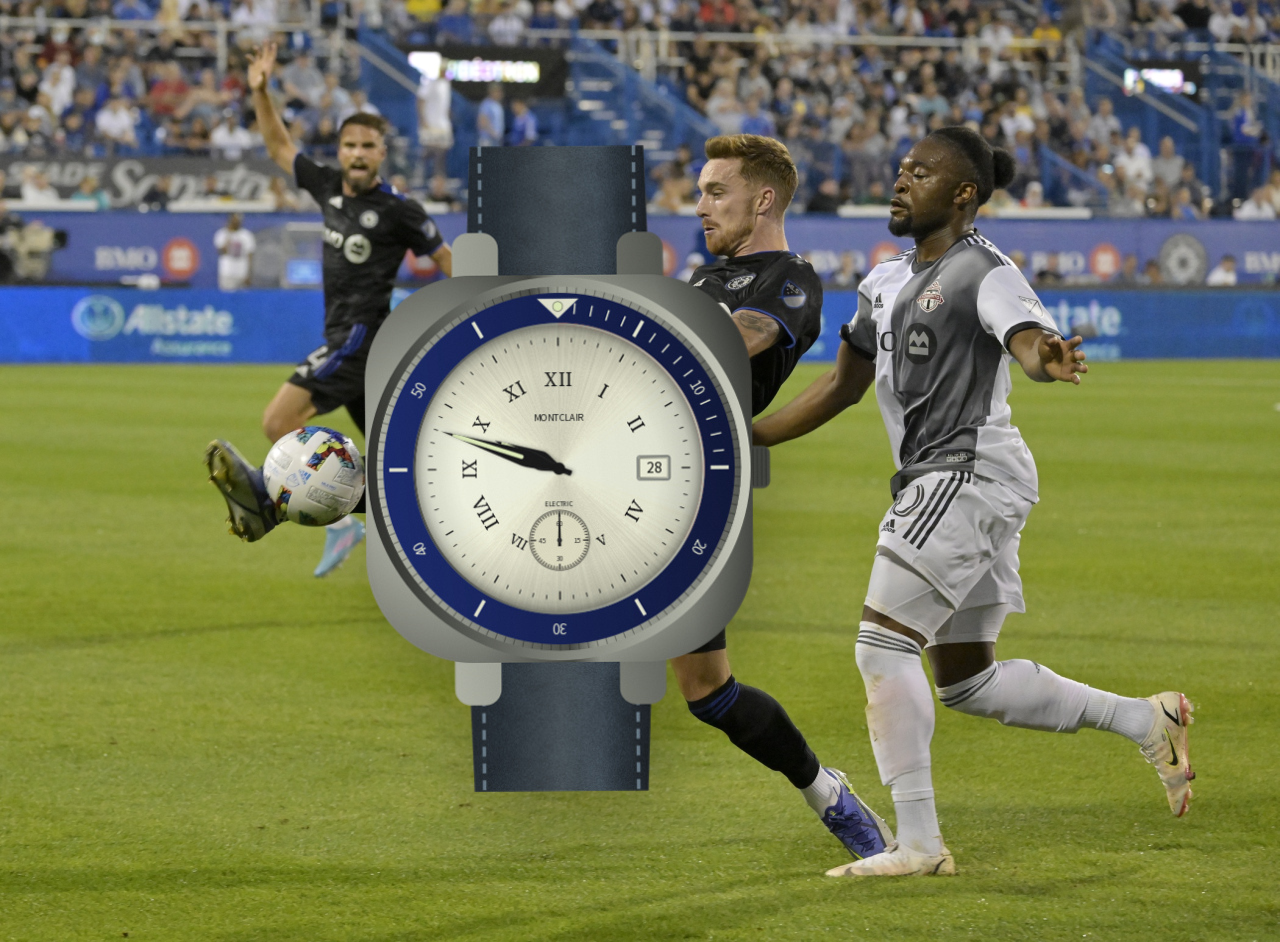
{"hour": 9, "minute": 48}
